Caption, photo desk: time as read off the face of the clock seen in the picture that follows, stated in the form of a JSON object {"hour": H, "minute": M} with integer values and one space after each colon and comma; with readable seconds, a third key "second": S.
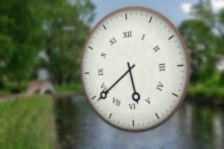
{"hour": 5, "minute": 39}
